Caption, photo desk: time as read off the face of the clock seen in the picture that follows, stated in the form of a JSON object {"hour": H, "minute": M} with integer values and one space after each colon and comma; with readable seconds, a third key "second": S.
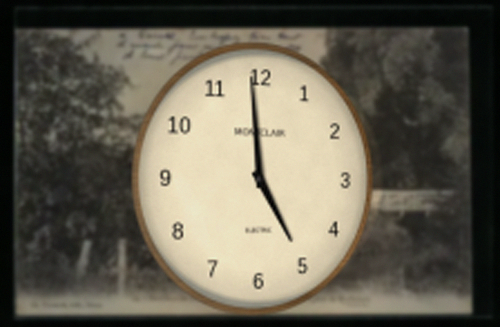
{"hour": 4, "minute": 59}
